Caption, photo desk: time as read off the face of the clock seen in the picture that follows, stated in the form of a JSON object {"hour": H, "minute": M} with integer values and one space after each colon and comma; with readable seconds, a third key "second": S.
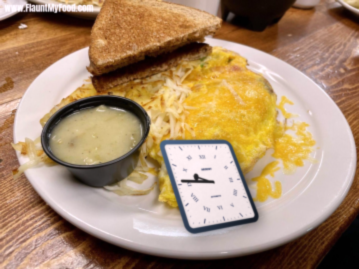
{"hour": 9, "minute": 46}
